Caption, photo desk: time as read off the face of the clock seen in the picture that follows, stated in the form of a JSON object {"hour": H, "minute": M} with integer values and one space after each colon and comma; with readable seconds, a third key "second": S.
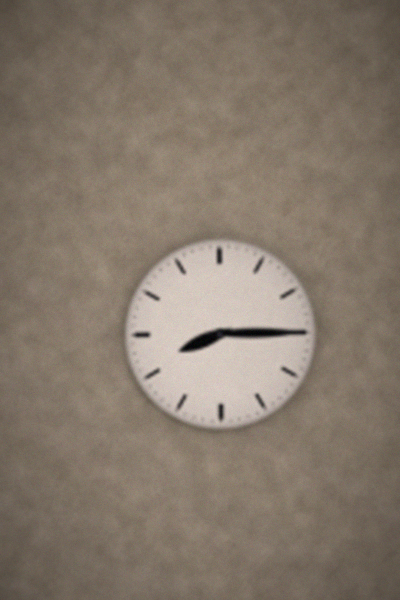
{"hour": 8, "minute": 15}
